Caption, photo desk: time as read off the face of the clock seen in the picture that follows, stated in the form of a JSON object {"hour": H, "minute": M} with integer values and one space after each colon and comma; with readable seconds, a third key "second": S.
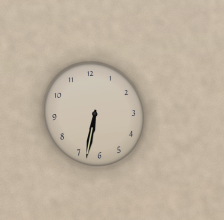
{"hour": 6, "minute": 33}
